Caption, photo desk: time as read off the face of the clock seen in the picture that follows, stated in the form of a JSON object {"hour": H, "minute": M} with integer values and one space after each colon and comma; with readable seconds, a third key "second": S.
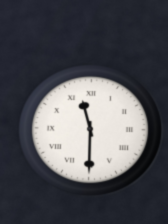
{"hour": 11, "minute": 30}
